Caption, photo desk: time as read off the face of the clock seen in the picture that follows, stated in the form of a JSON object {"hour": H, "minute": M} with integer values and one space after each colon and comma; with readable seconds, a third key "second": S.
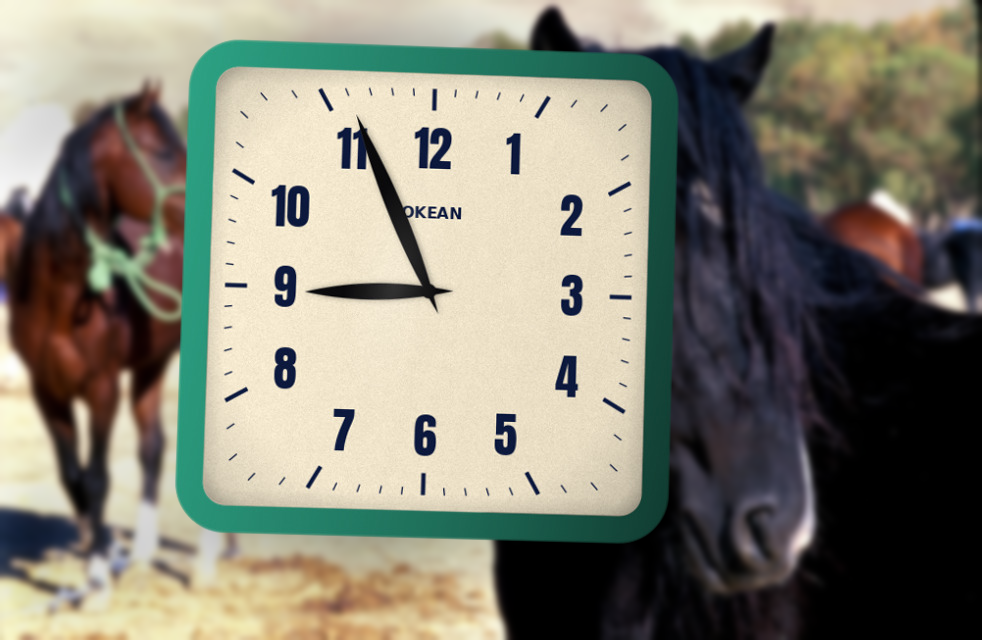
{"hour": 8, "minute": 56}
